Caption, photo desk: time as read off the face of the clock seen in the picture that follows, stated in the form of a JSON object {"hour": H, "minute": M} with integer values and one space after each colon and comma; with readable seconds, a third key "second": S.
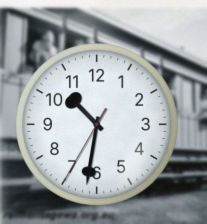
{"hour": 10, "minute": 31, "second": 35}
